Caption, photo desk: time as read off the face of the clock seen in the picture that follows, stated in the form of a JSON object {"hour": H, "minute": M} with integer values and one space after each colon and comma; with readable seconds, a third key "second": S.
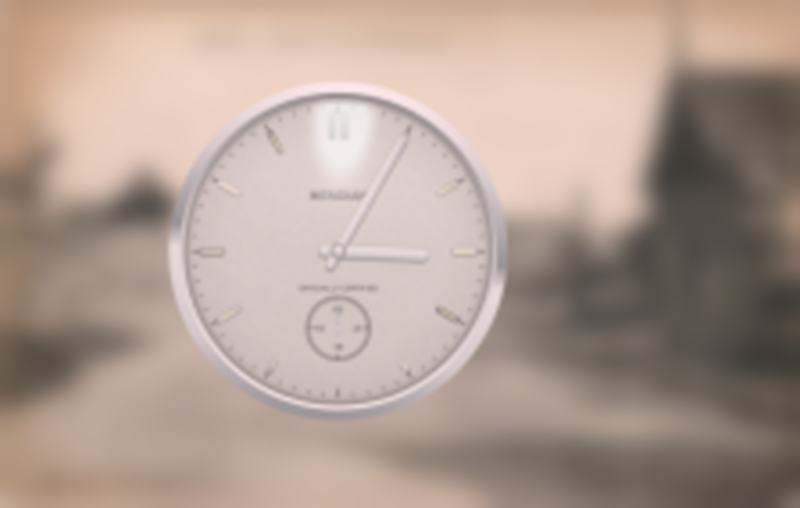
{"hour": 3, "minute": 5}
